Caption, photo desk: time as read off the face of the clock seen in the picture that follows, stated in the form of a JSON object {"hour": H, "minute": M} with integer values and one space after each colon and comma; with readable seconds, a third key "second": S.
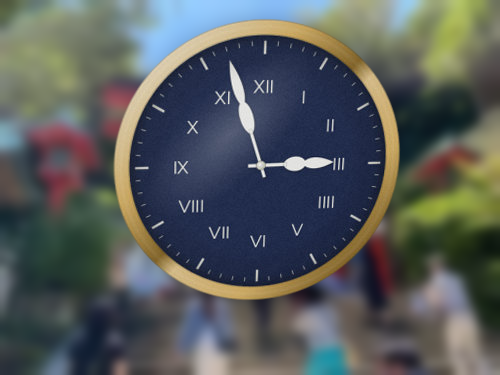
{"hour": 2, "minute": 57}
